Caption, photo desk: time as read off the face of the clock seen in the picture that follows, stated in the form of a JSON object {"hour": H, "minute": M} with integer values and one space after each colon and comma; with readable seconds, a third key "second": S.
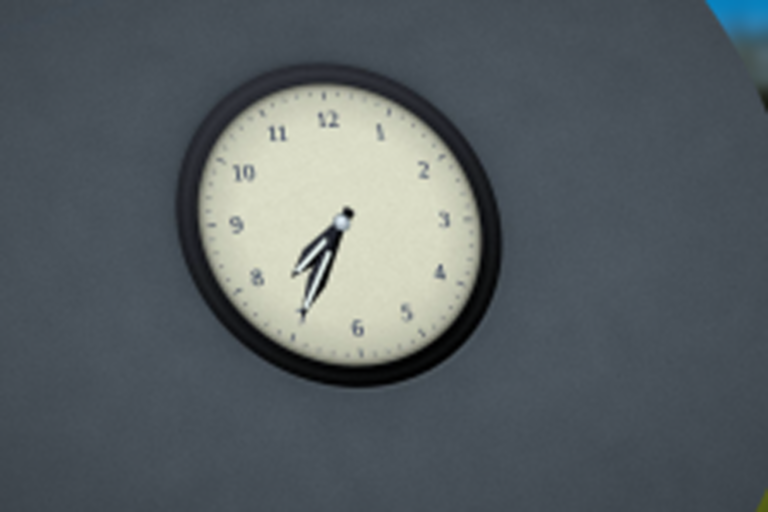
{"hour": 7, "minute": 35}
